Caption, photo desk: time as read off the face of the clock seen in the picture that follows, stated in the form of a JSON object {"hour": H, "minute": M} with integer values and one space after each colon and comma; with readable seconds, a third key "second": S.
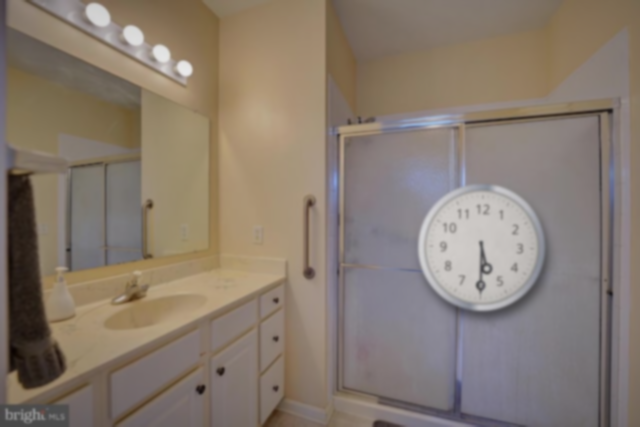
{"hour": 5, "minute": 30}
